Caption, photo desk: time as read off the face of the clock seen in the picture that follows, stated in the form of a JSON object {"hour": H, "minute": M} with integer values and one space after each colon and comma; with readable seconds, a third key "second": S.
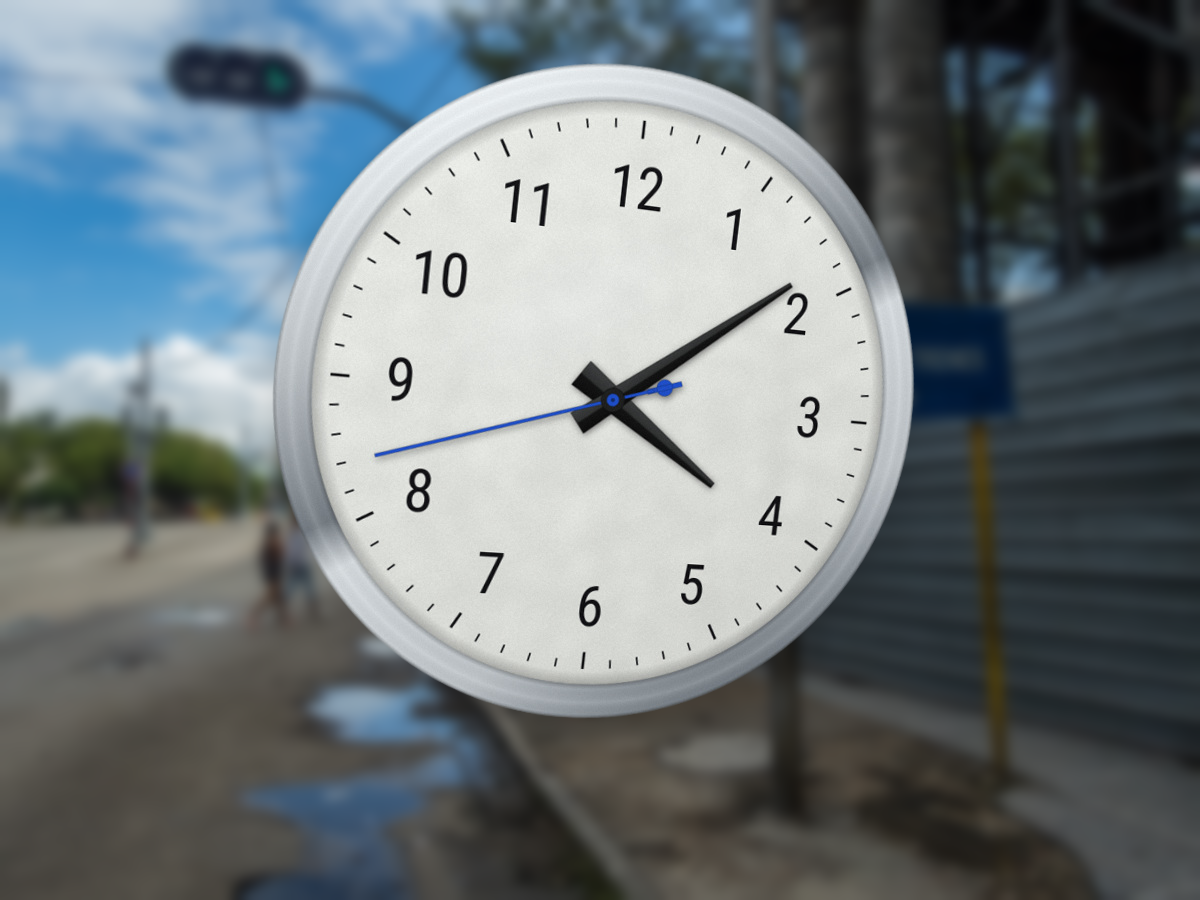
{"hour": 4, "minute": 8, "second": 42}
